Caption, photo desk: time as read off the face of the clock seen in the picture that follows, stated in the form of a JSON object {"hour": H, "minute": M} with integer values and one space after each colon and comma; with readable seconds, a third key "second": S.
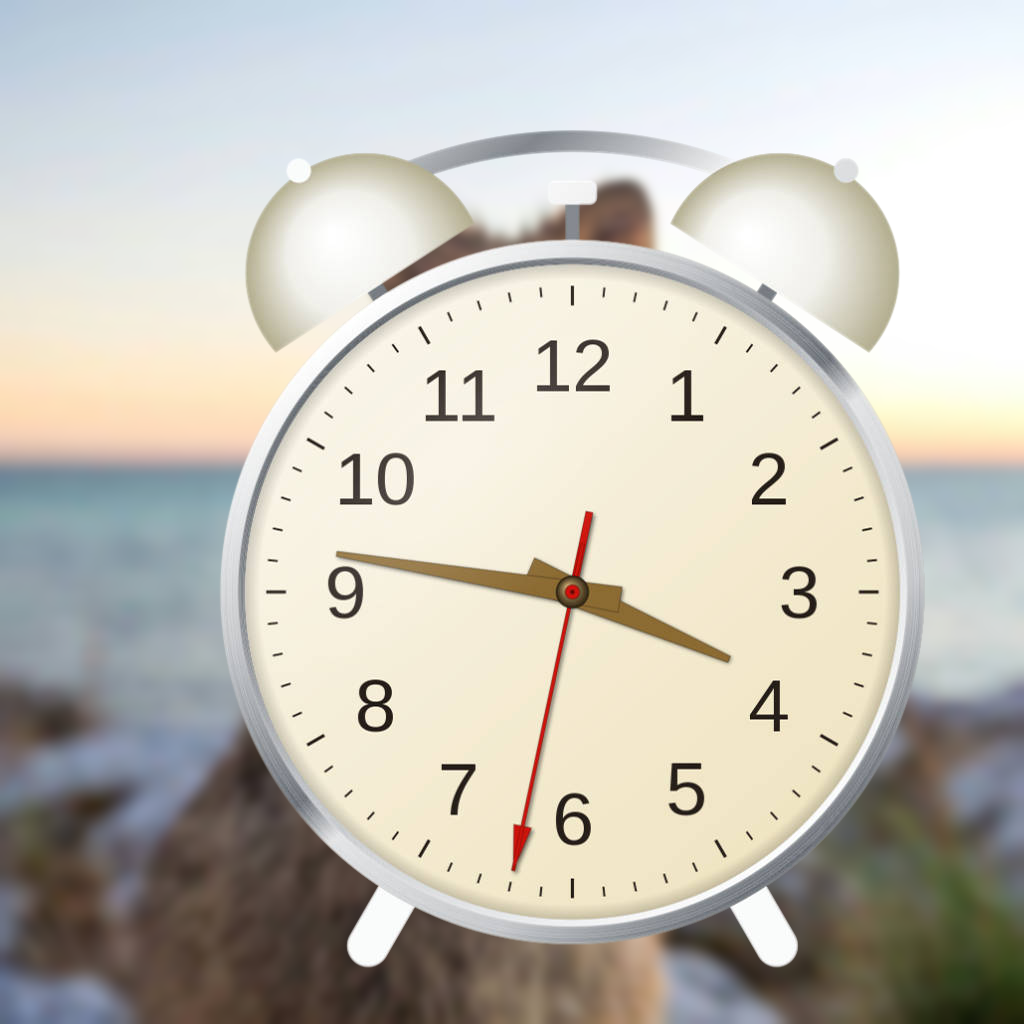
{"hour": 3, "minute": 46, "second": 32}
